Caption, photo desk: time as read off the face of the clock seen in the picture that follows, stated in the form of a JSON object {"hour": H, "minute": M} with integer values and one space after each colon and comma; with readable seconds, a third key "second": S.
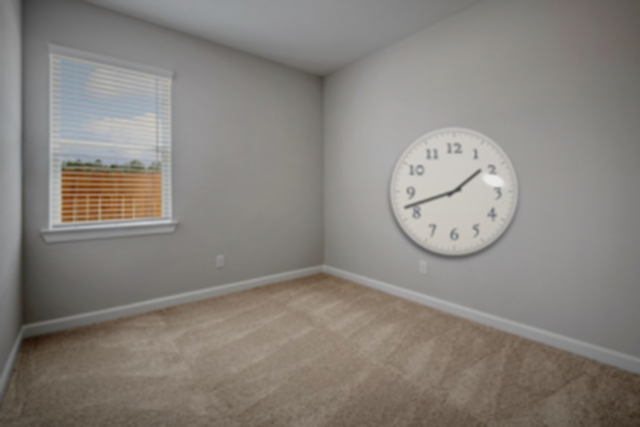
{"hour": 1, "minute": 42}
